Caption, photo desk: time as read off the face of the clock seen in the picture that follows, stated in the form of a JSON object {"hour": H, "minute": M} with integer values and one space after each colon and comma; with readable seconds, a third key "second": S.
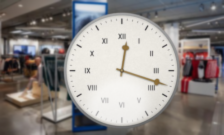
{"hour": 12, "minute": 18}
